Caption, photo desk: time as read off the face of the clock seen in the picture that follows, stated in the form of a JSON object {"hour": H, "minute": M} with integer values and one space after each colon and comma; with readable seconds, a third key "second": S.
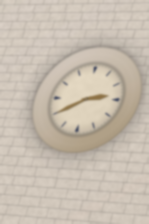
{"hour": 2, "minute": 40}
